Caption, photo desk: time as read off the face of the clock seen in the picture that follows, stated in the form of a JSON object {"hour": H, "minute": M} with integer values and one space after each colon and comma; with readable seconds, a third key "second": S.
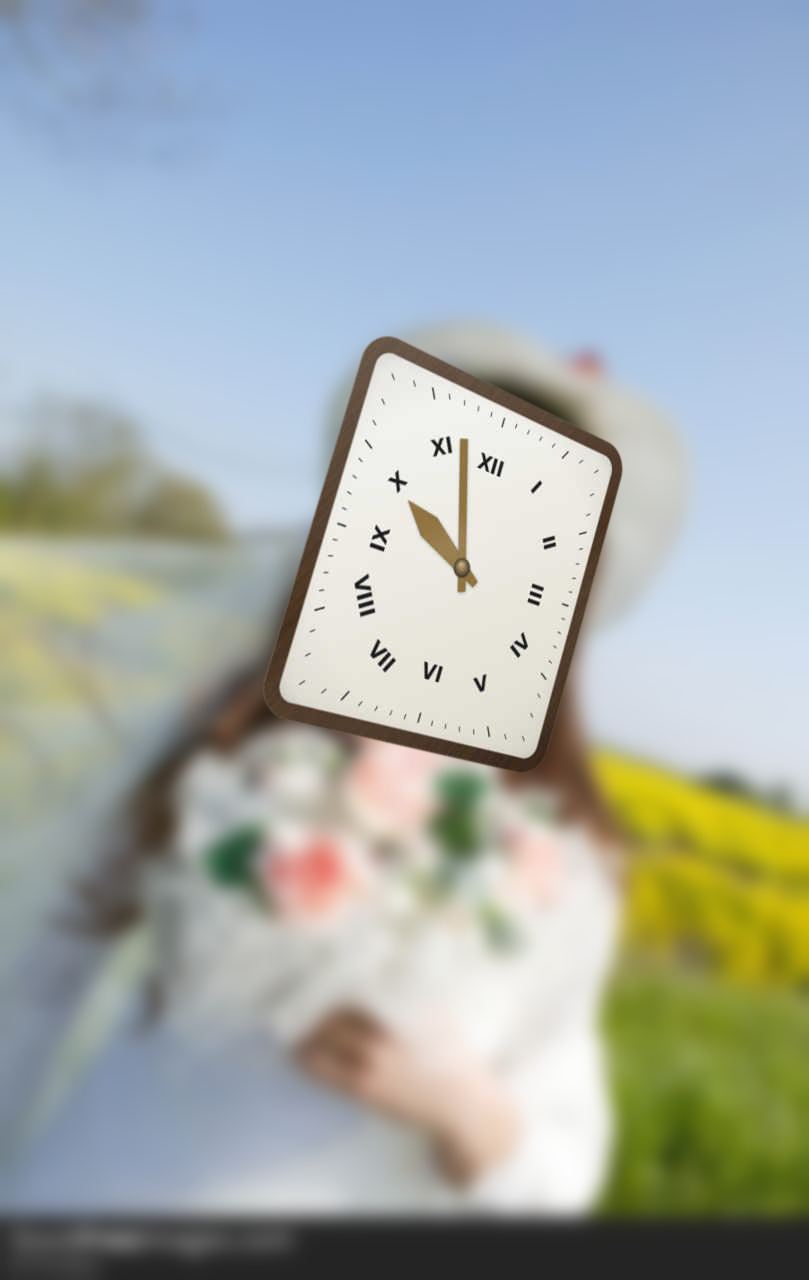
{"hour": 9, "minute": 57}
